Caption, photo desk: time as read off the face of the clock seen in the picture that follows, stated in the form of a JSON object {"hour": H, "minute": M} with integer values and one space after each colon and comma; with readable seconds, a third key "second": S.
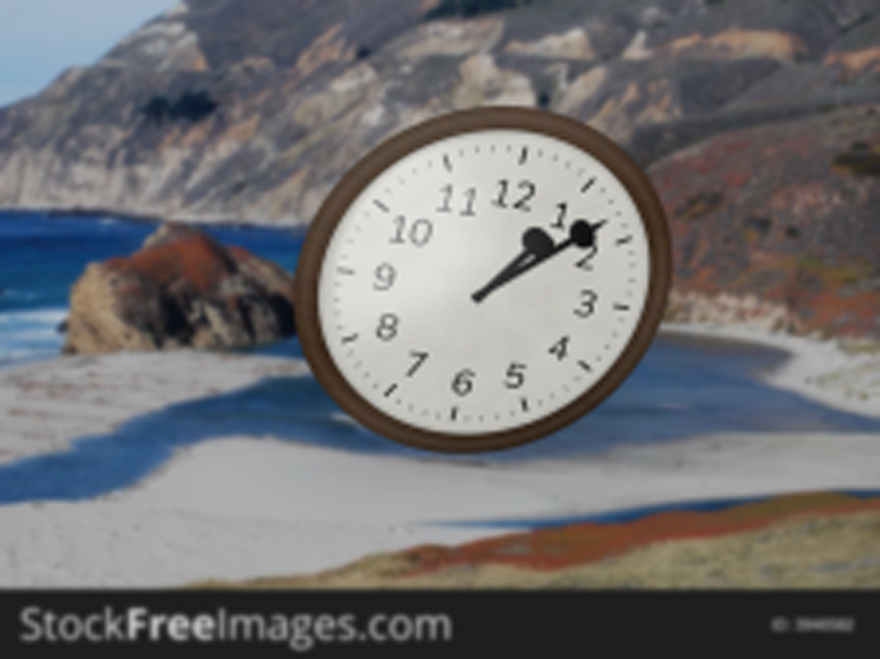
{"hour": 1, "minute": 8}
